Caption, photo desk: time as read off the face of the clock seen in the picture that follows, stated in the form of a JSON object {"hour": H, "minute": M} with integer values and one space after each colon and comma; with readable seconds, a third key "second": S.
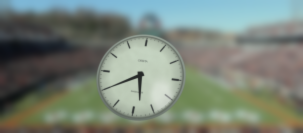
{"hour": 5, "minute": 40}
